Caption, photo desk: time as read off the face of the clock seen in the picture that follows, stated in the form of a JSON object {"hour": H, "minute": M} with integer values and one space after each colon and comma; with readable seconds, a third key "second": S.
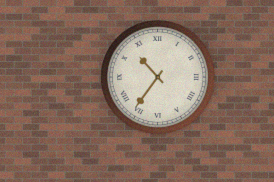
{"hour": 10, "minute": 36}
